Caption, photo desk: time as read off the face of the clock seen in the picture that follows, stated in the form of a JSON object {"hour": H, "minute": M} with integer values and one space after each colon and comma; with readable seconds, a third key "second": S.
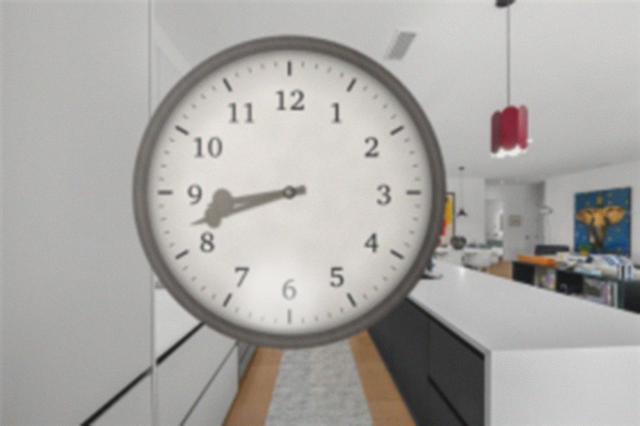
{"hour": 8, "minute": 42}
